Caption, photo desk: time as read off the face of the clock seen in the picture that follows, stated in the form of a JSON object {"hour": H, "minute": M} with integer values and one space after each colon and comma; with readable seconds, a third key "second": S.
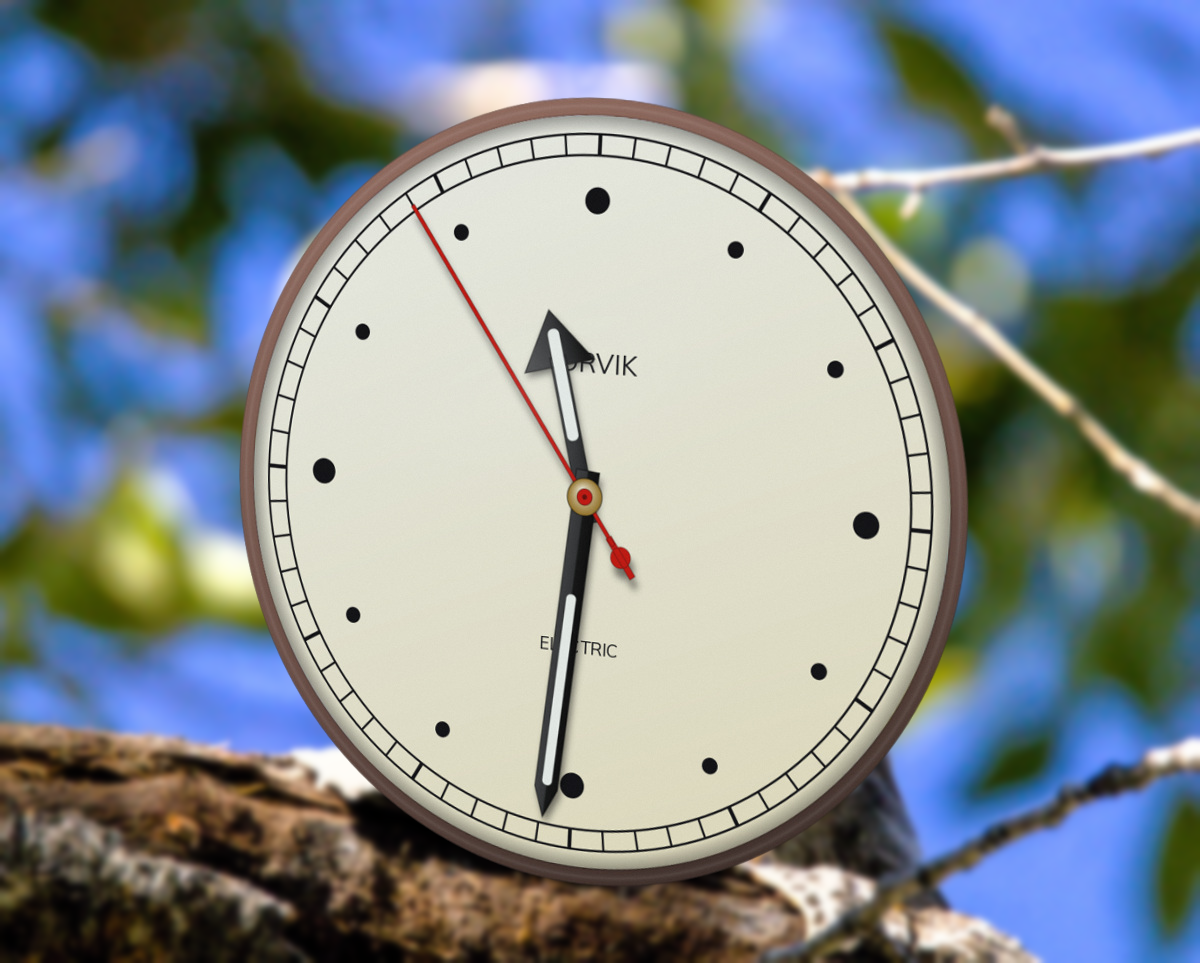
{"hour": 11, "minute": 30, "second": 54}
